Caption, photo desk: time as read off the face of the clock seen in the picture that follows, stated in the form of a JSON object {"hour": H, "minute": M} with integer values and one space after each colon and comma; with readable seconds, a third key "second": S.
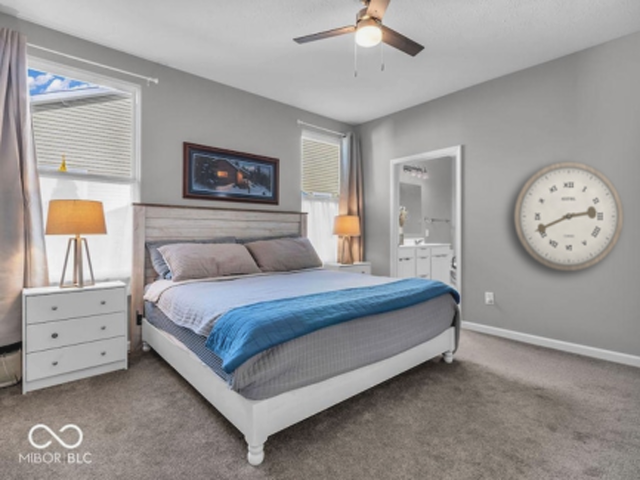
{"hour": 2, "minute": 41}
